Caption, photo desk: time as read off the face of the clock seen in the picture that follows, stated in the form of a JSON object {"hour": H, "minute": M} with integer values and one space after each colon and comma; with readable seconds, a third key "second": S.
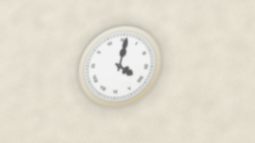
{"hour": 4, "minute": 1}
